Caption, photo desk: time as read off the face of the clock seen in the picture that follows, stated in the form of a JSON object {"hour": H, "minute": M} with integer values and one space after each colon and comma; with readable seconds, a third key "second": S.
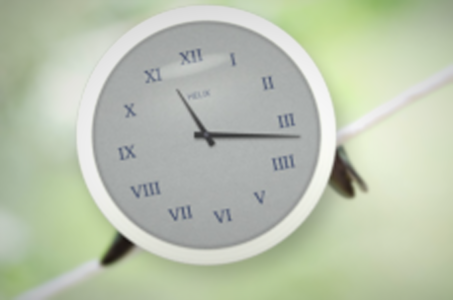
{"hour": 11, "minute": 17}
